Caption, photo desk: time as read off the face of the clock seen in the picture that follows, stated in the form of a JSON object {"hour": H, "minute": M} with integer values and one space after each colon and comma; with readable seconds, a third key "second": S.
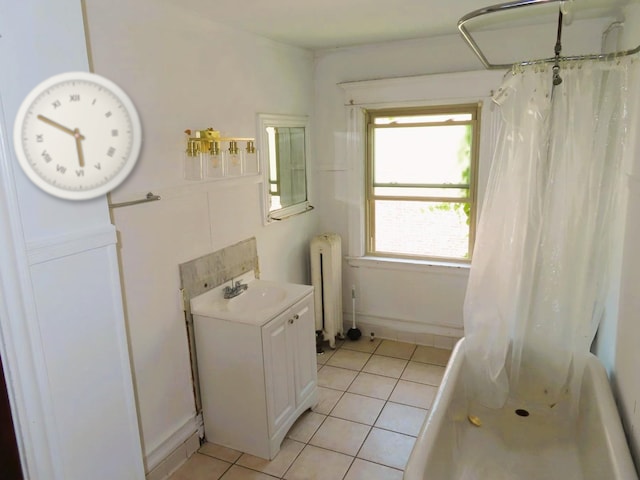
{"hour": 5, "minute": 50}
